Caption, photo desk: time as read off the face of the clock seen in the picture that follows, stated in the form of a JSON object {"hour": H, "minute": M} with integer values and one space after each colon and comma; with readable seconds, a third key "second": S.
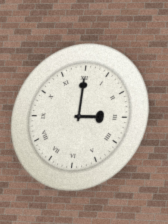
{"hour": 3, "minute": 0}
